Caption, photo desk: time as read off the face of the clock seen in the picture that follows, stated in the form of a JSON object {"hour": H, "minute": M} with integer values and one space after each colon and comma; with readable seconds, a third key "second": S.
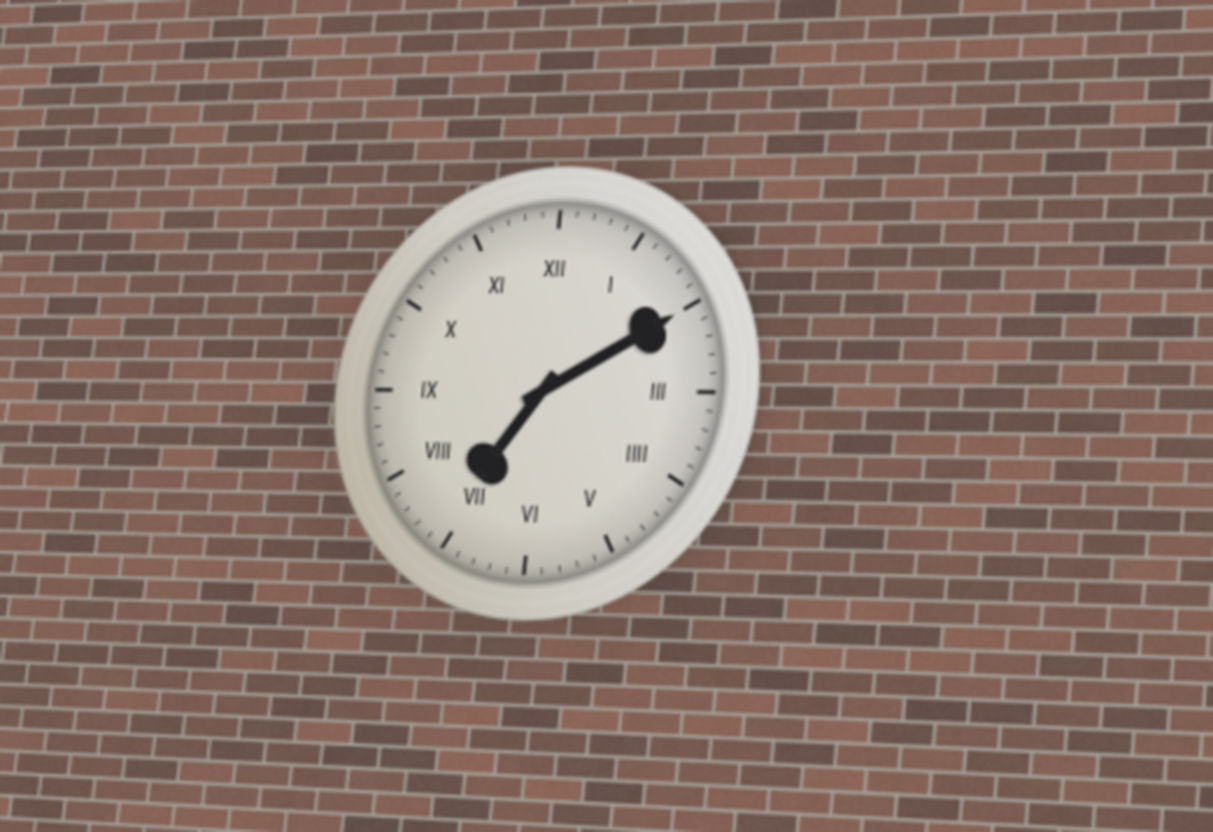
{"hour": 7, "minute": 10}
